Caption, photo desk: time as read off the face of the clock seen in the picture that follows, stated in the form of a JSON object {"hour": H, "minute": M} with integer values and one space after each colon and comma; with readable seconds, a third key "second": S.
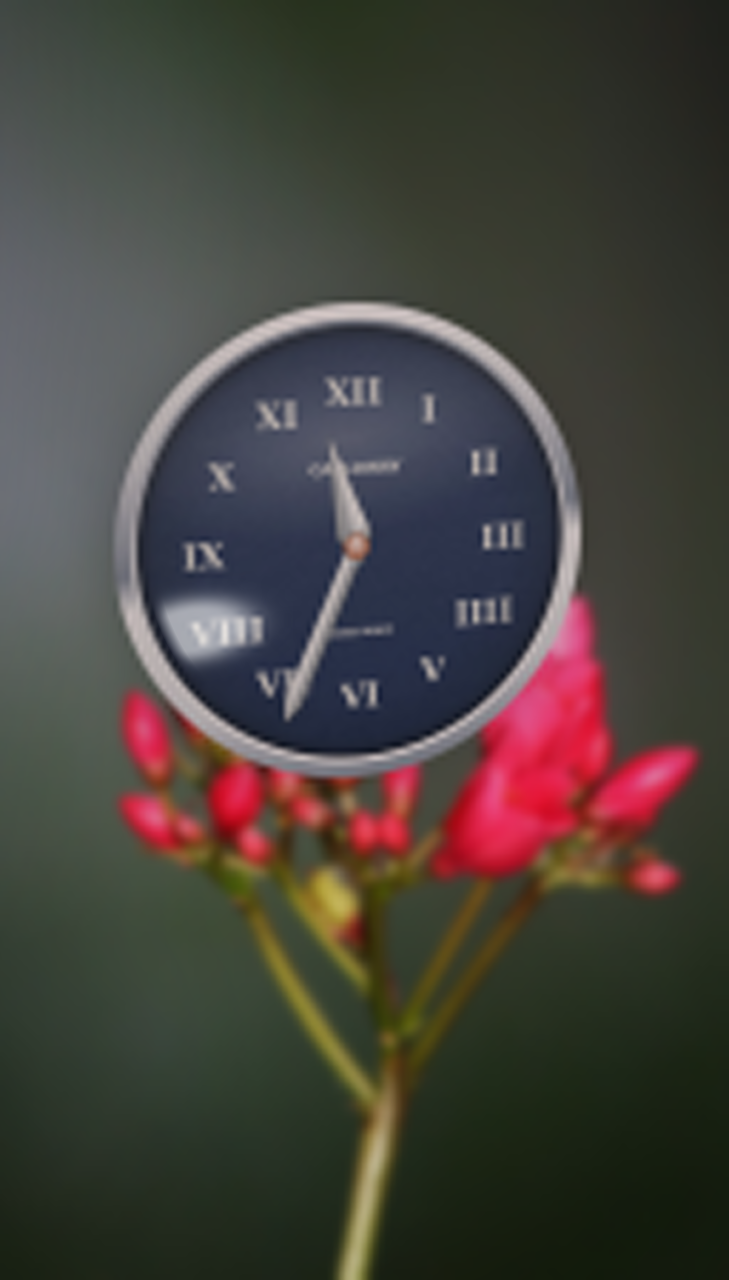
{"hour": 11, "minute": 34}
